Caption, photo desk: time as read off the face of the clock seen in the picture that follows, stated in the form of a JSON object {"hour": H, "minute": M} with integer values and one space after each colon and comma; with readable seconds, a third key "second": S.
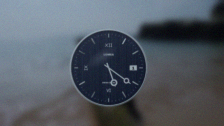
{"hour": 5, "minute": 21}
